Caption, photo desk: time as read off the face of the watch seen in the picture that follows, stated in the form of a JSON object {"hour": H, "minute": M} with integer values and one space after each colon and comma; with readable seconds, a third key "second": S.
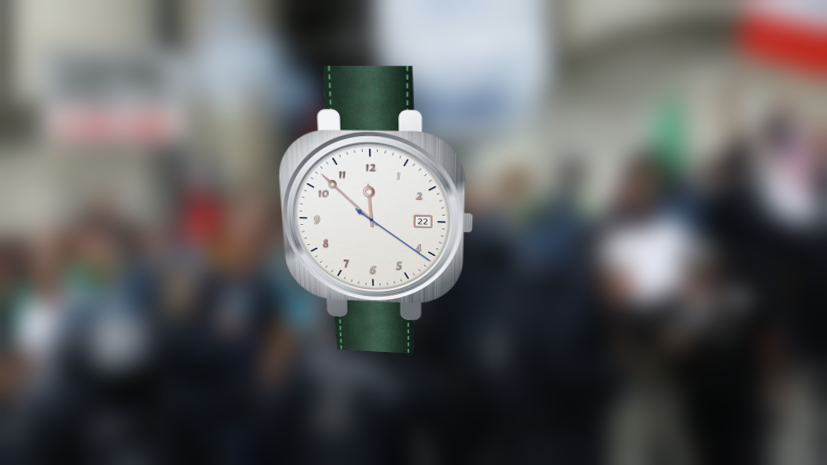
{"hour": 11, "minute": 52, "second": 21}
